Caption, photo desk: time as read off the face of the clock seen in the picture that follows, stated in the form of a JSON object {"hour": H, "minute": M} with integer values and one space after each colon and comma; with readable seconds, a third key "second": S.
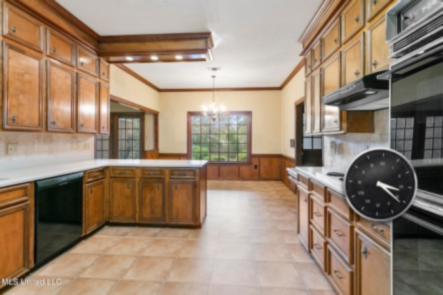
{"hour": 3, "minute": 21}
